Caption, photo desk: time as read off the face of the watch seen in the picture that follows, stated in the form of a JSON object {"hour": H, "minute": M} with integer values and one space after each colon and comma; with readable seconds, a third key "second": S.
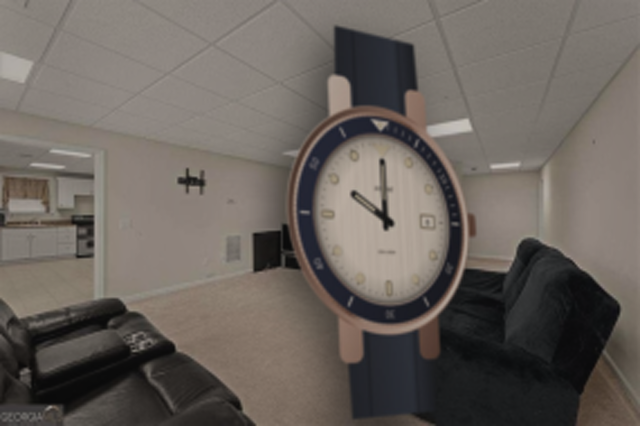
{"hour": 10, "minute": 0}
